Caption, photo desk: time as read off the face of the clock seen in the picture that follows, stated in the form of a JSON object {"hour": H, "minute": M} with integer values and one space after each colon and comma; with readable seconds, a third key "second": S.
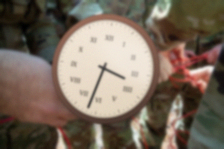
{"hour": 3, "minute": 32}
